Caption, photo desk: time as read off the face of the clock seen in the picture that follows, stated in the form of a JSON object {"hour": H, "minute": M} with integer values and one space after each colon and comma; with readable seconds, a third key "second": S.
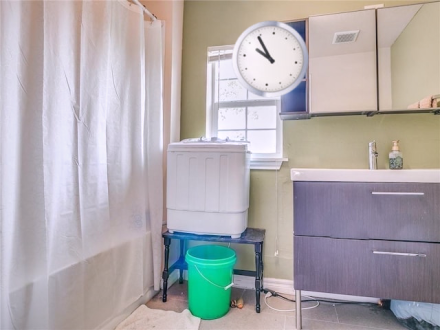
{"hour": 9, "minute": 54}
